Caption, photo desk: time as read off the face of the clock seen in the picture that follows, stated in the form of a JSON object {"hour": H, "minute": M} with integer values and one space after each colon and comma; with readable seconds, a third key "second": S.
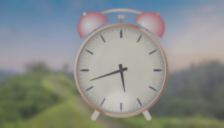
{"hour": 5, "minute": 42}
